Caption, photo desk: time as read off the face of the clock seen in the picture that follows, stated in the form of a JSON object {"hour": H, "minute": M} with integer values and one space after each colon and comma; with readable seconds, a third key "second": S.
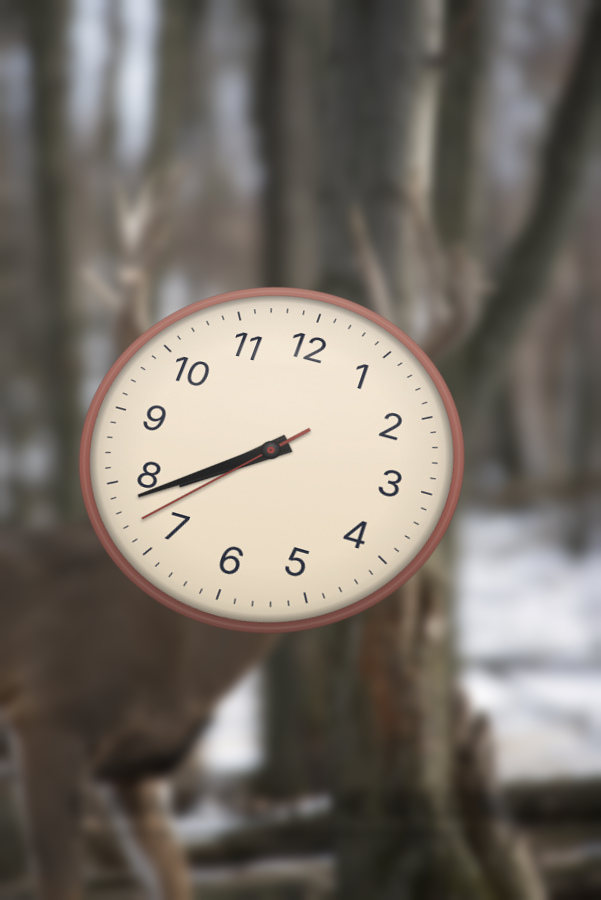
{"hour": 7, "minute": 38, "second": 37}
